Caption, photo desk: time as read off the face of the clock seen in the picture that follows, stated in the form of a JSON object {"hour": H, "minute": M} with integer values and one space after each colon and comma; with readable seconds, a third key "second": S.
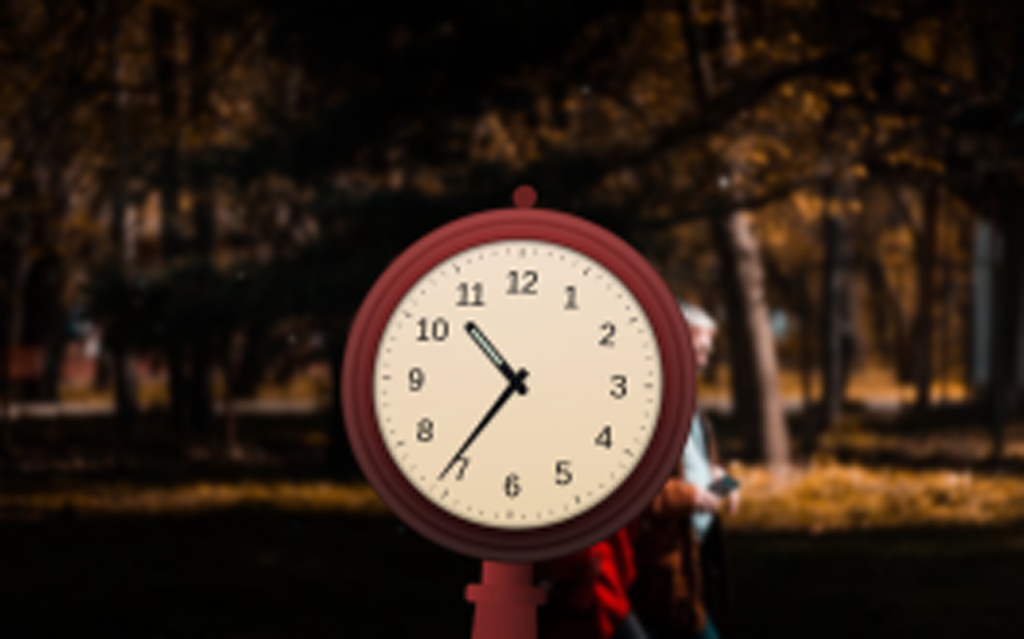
{"hour": 10, "minute": 36}
